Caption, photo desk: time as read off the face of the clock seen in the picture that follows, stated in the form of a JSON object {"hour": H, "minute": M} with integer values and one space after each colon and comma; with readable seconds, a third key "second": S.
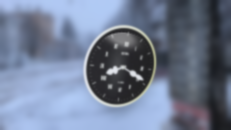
{"hour": 8, "minute": 19}
